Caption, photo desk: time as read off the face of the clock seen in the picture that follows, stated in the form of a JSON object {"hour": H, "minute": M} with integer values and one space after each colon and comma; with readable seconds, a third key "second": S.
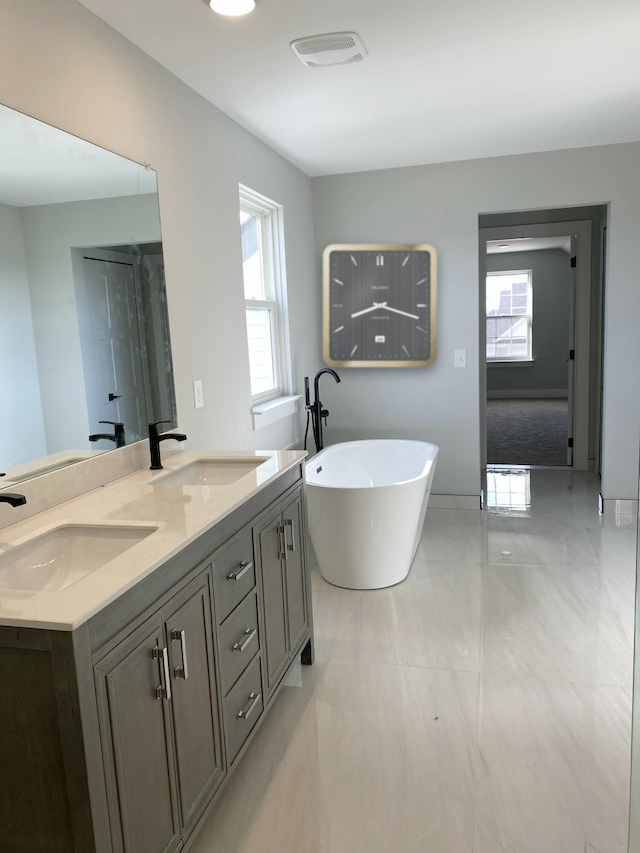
{"hour": 8, "minute": 18}
